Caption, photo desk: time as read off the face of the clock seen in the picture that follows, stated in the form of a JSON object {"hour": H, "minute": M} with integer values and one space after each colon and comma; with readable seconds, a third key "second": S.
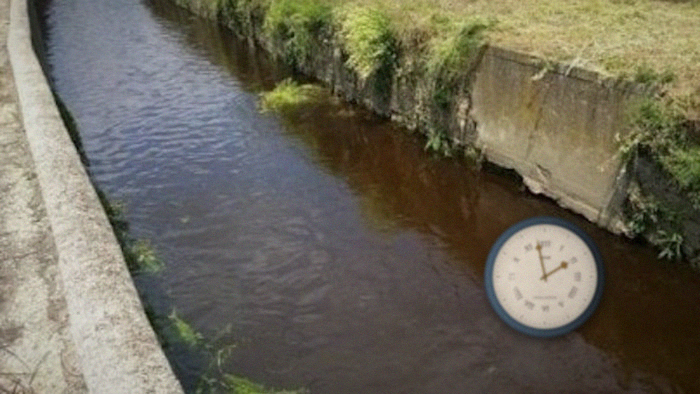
{"hour": 1, "minute": 58}
